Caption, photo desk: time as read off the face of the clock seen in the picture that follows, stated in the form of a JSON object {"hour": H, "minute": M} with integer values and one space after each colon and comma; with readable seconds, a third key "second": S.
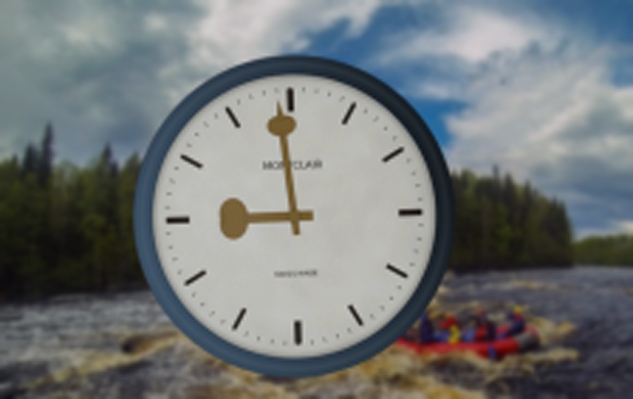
{"hour": 8, "minute": 59}
